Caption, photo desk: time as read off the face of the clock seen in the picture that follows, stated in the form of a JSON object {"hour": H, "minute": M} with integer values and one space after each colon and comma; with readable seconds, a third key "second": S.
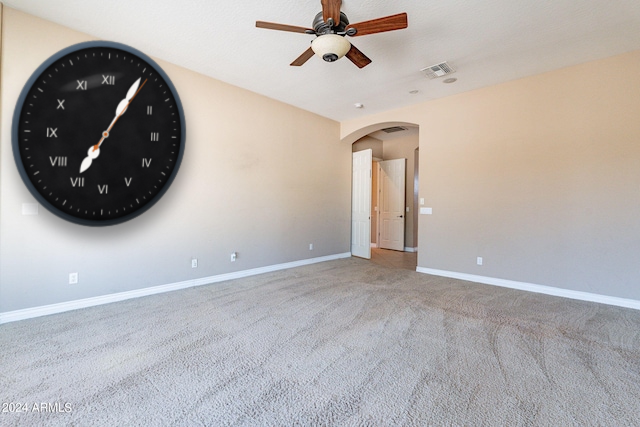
{"hour": 7, "minute": 5, "second": 6}
